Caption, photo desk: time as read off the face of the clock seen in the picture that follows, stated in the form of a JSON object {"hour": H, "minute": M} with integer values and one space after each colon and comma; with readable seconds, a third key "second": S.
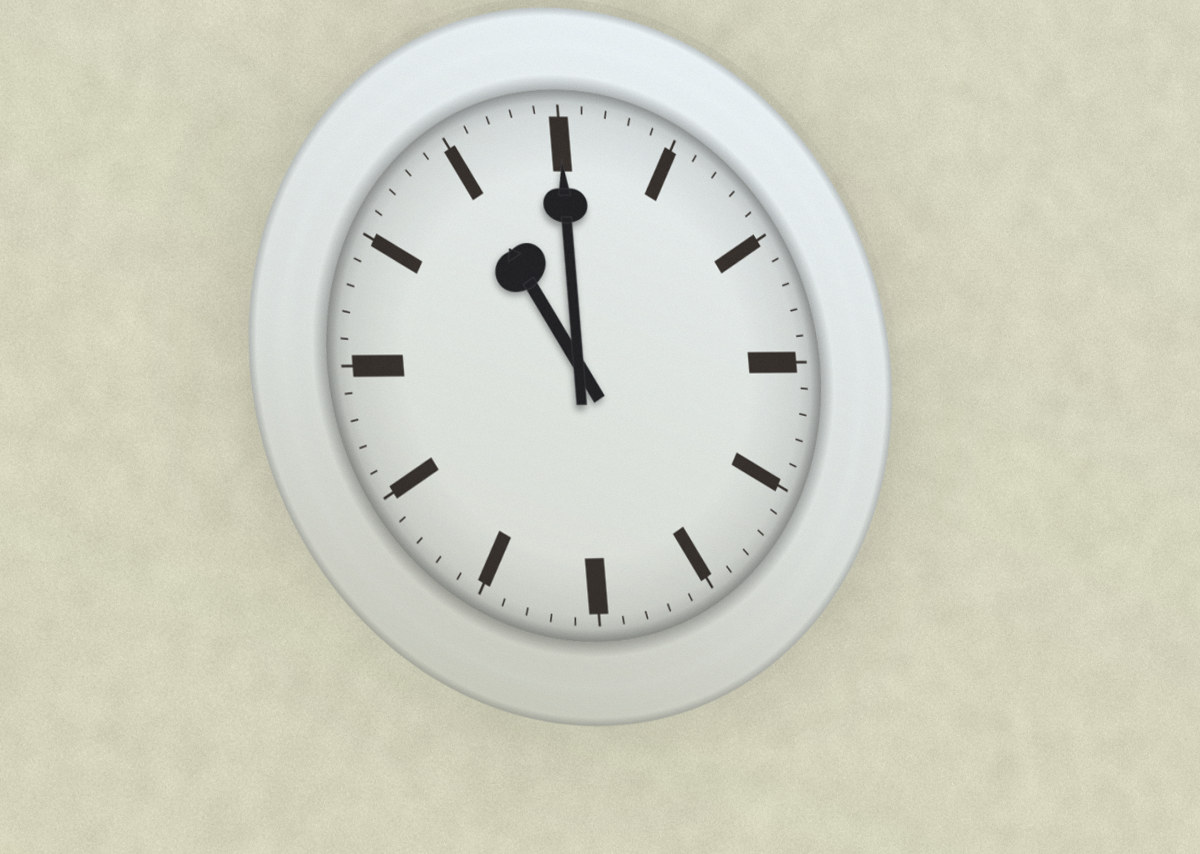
{"hour": 11, "minute": 0}
